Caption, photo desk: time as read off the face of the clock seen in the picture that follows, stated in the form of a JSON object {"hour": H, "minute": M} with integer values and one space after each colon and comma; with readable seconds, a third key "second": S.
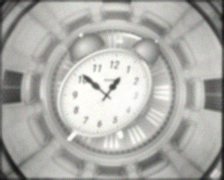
{"hour": 12, "minute": 51}
